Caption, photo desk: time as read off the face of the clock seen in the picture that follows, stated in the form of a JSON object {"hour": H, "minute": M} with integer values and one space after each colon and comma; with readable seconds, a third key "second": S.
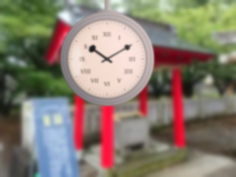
{"hour": 10, "minute": 10}
